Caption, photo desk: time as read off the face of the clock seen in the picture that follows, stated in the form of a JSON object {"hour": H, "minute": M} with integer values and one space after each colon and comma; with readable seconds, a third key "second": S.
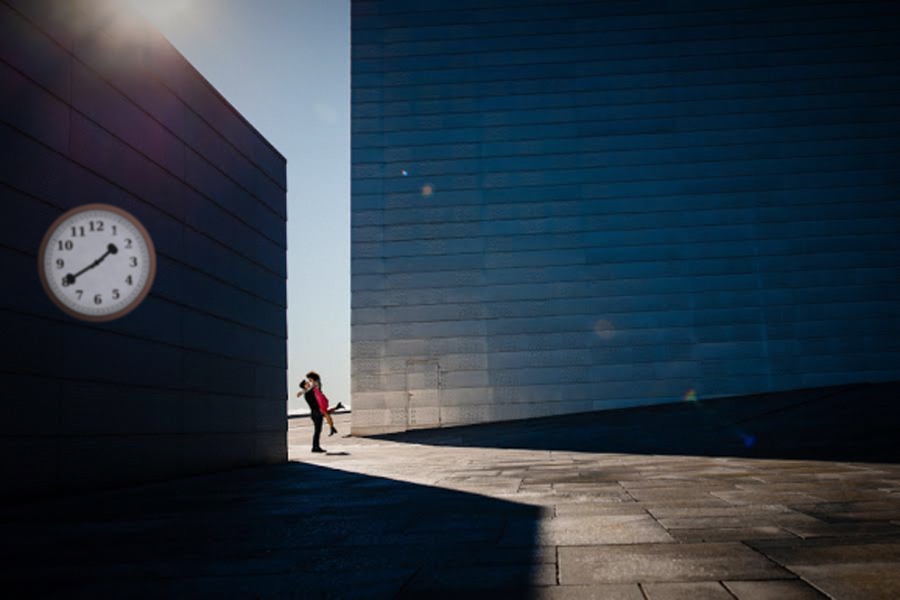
{"hour": 1, "minute": 40}
